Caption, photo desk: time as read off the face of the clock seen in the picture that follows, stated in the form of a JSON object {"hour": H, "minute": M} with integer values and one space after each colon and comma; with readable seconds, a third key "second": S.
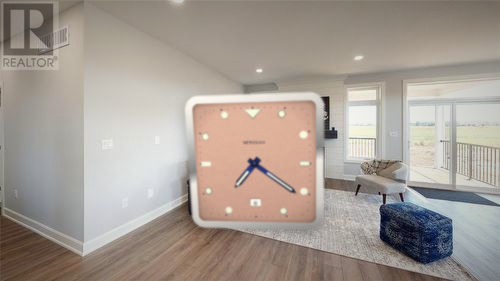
{"hour": 7, "minute": 21}
